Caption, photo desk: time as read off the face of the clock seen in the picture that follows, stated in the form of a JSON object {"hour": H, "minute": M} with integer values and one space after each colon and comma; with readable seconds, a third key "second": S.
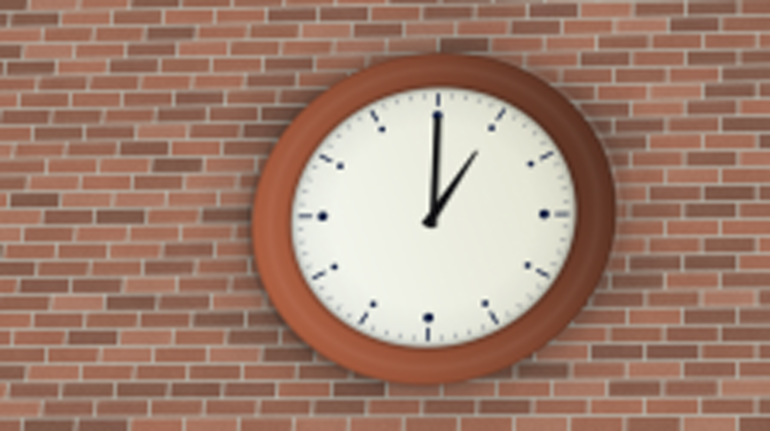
{"hour": 1, "minute": 0}
